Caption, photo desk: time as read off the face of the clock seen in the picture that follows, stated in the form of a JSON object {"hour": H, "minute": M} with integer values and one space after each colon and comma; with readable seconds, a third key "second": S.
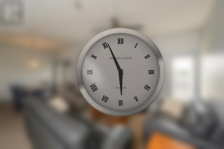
{"hour": 5, "minute": 56}
